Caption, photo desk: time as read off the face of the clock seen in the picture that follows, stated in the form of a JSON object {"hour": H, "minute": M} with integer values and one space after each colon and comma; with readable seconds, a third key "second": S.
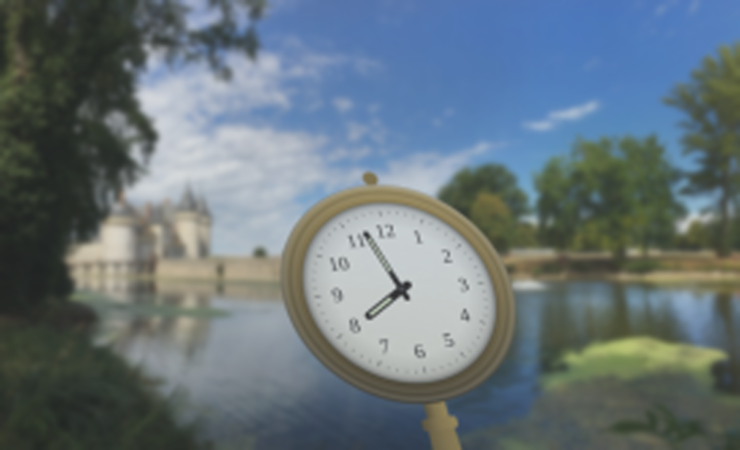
{"hour": 7, "minute": 57}
